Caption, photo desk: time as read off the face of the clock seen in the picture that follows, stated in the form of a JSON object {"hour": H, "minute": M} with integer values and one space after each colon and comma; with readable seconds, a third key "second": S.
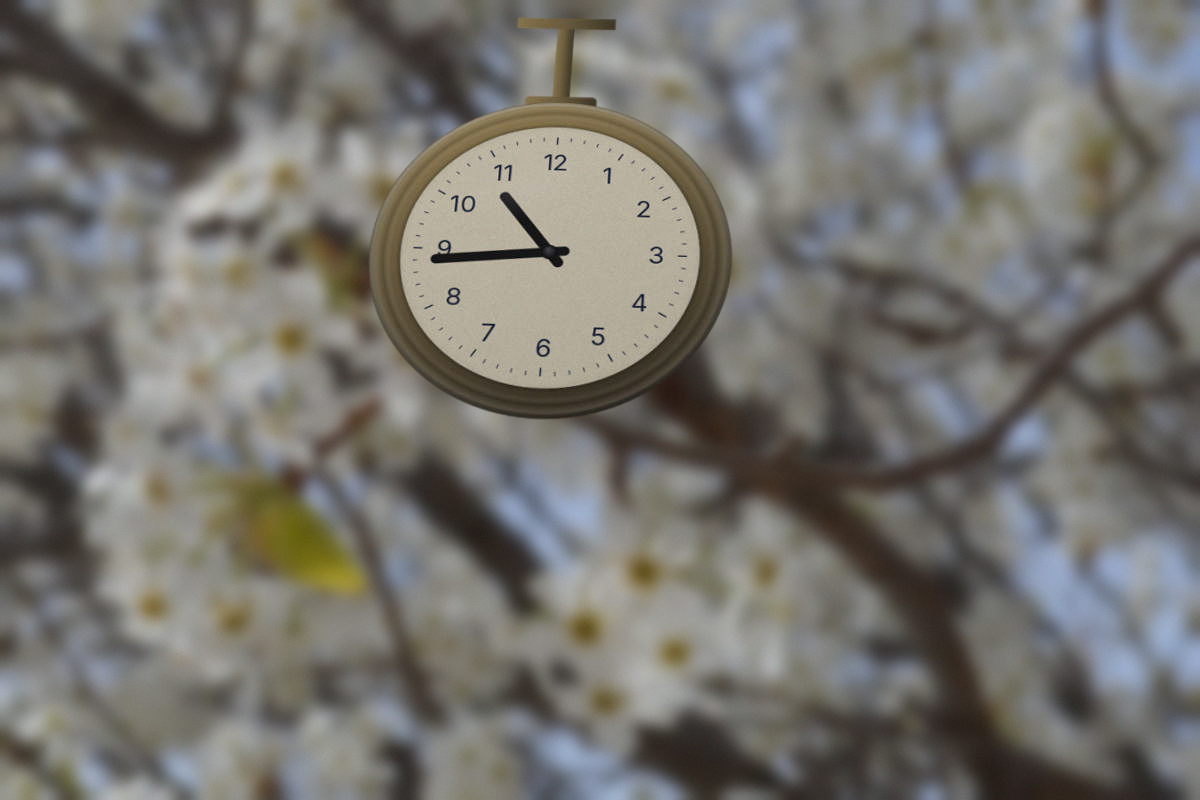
{"hour": 10, "minute": 44}
